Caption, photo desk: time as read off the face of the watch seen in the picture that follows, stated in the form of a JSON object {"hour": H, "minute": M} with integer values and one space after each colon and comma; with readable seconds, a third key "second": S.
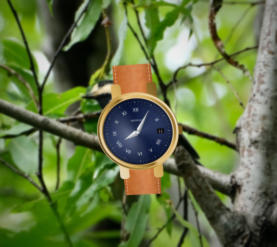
{"hour": 8, "minute": 5}
